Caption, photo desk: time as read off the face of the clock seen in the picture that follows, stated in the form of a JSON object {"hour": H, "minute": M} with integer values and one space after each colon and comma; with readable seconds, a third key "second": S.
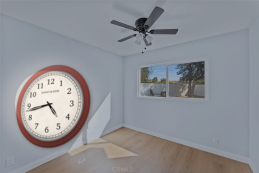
{"hour": 4, "minute": 43}
